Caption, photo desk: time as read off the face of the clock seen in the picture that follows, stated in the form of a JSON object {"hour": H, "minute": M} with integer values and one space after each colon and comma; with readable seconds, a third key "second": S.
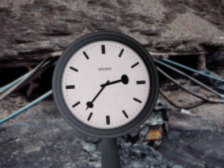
{"hour": 2, "minute": 37}
